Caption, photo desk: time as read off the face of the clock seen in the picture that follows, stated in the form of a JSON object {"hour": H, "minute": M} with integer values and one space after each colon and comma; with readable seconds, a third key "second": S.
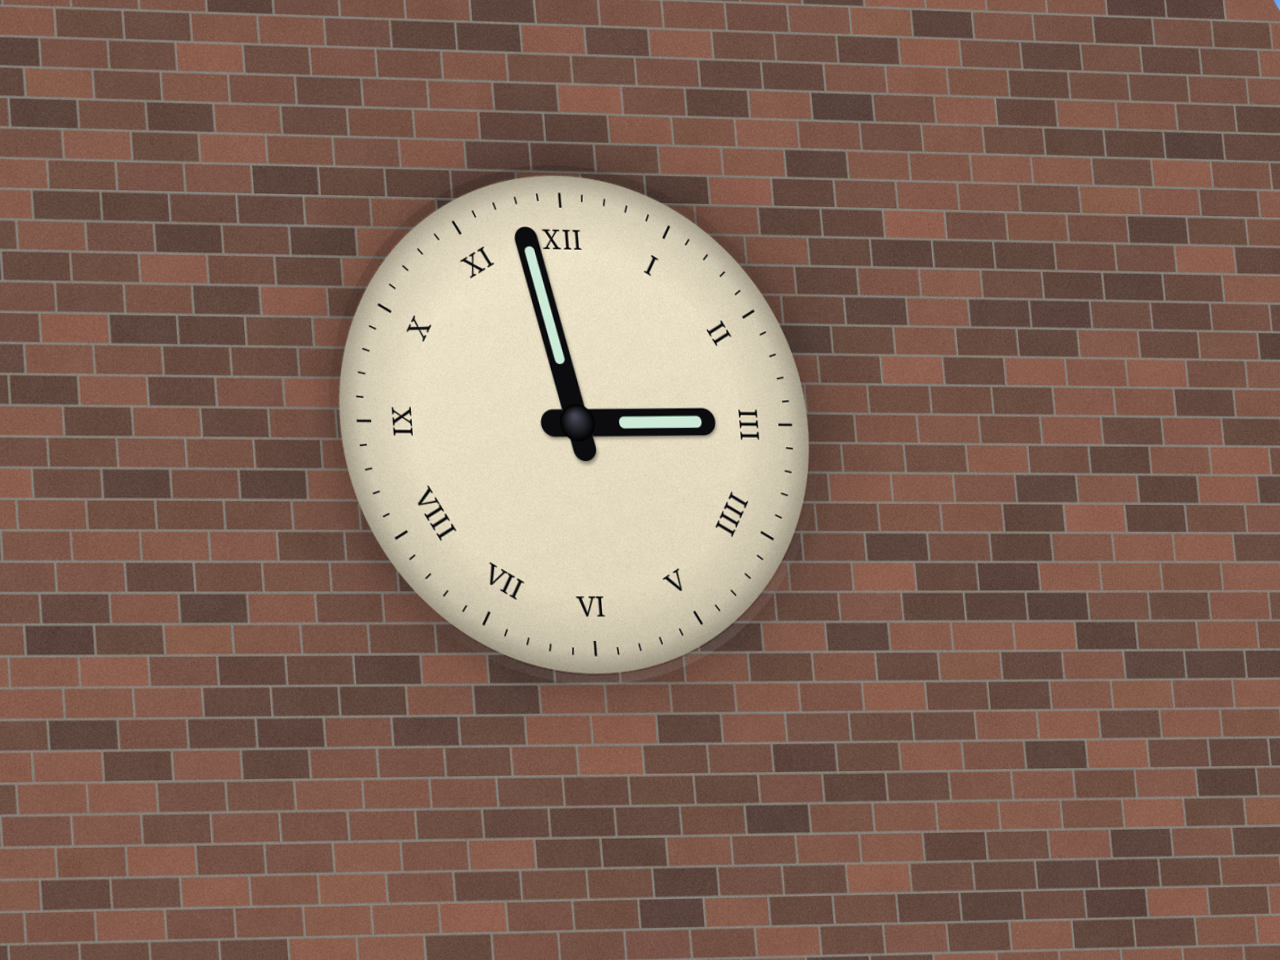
{"hour": 2, "minute": 58}
